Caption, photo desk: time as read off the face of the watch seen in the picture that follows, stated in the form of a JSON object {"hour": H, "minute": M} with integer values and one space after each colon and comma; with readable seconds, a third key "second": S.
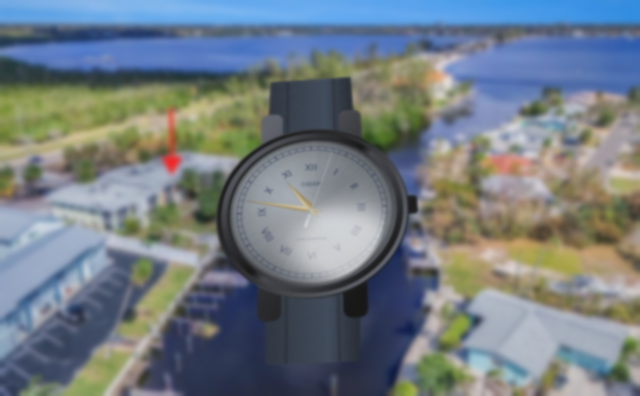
{"hour": 10, "minute": 47, "second": 3}
